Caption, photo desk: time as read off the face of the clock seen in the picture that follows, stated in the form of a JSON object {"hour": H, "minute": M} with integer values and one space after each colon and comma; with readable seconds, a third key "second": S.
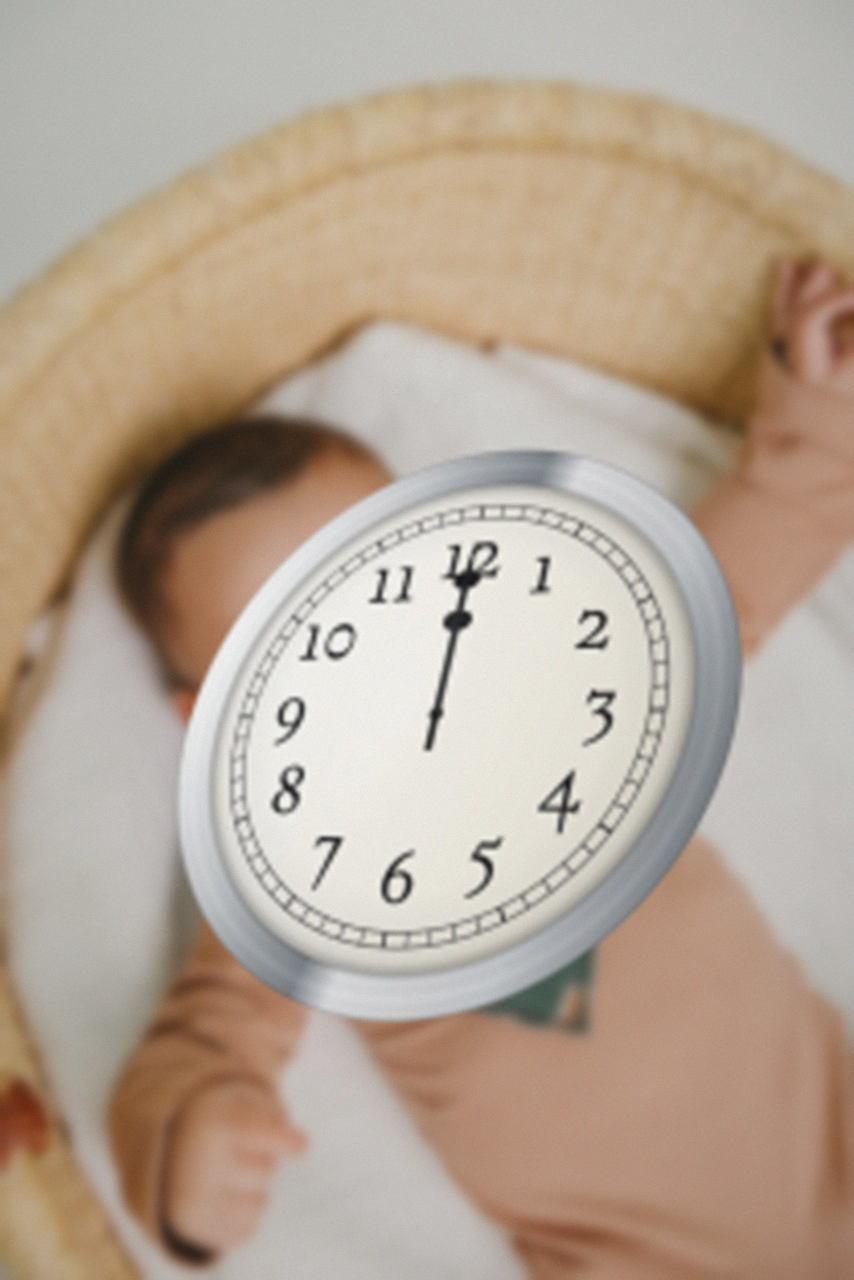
{"hour": 12, "minute": 0}
